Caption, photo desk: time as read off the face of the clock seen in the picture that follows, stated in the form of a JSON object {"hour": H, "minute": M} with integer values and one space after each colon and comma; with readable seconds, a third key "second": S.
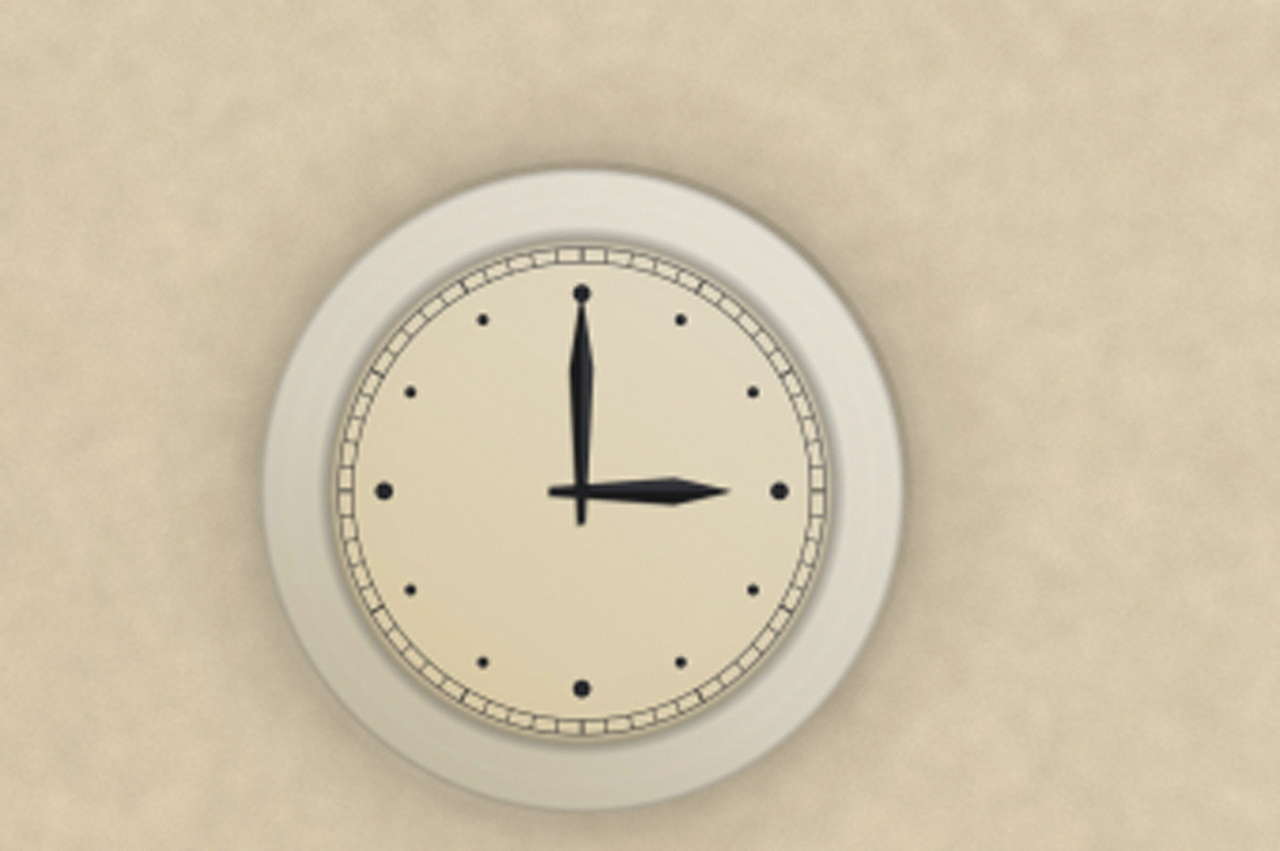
{"hour": 3, "minute": 0}
